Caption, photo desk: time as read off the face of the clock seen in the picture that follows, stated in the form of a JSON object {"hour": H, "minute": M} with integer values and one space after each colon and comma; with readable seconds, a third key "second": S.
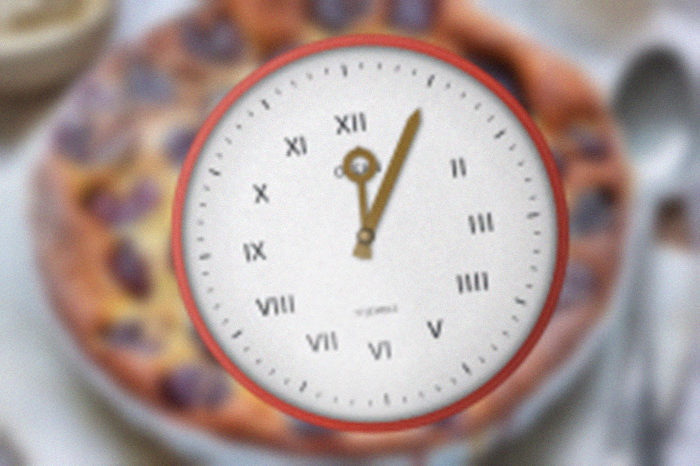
{"hour": 12, "minute": 5}
